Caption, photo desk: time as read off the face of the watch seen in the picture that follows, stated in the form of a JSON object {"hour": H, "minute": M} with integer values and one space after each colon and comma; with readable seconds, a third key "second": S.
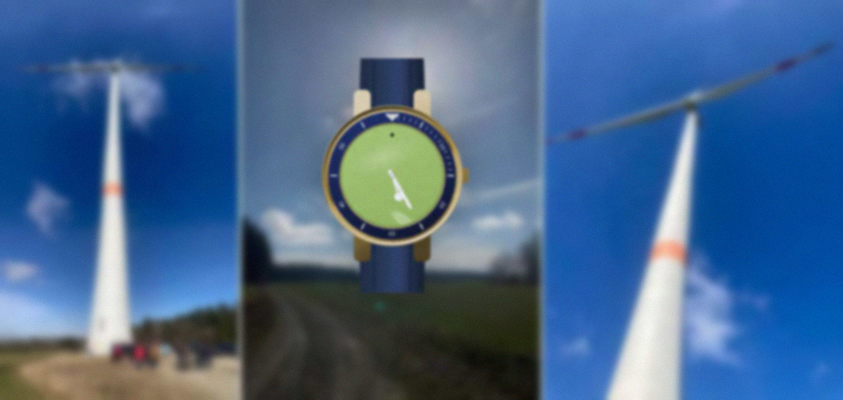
{"hour": 5, "minute": 25}
